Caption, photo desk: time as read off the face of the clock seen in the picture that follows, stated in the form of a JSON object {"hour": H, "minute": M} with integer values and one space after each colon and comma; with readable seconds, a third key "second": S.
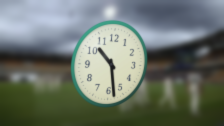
{"hour": 10, "minute": 28}
